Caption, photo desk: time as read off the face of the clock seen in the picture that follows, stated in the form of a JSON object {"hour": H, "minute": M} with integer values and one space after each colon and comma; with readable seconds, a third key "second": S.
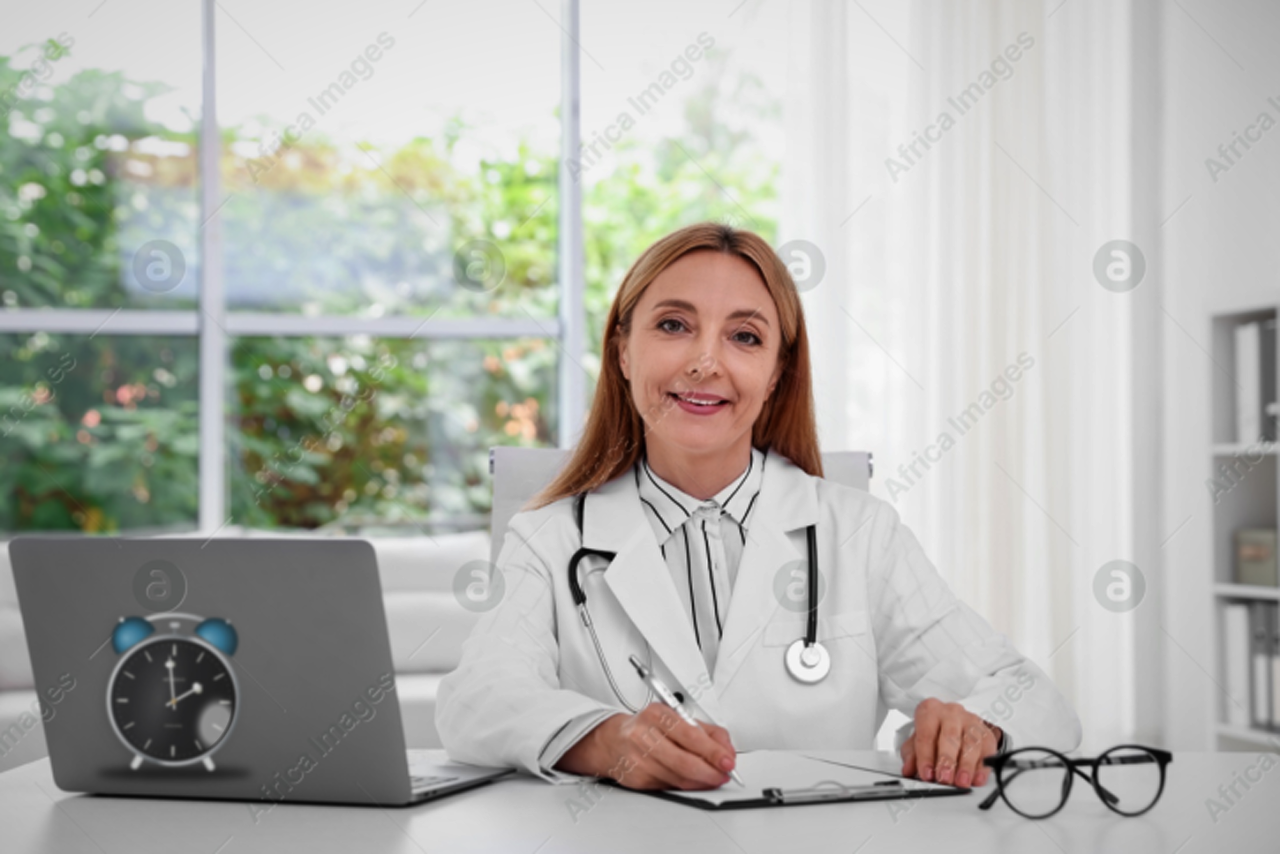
{"hour": 1, "minute": 59}
